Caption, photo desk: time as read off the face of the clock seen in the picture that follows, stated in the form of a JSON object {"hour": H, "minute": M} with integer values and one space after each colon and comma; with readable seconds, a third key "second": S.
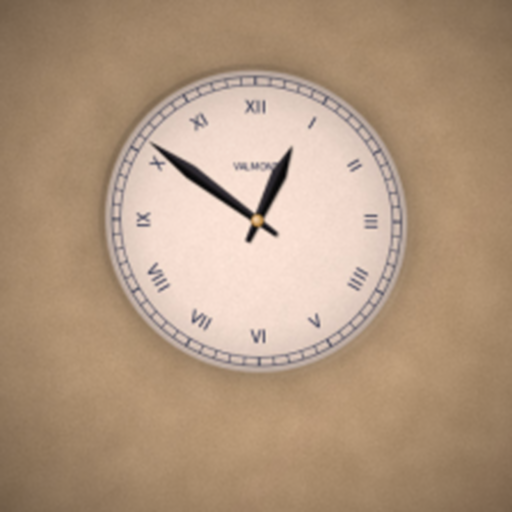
{"hour": 12, "minute": 51}
